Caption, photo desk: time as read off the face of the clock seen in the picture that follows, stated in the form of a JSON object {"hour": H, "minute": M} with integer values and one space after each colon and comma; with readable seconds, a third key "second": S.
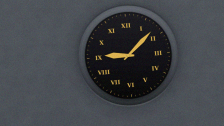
{"hour": 9, "minute": 8}
